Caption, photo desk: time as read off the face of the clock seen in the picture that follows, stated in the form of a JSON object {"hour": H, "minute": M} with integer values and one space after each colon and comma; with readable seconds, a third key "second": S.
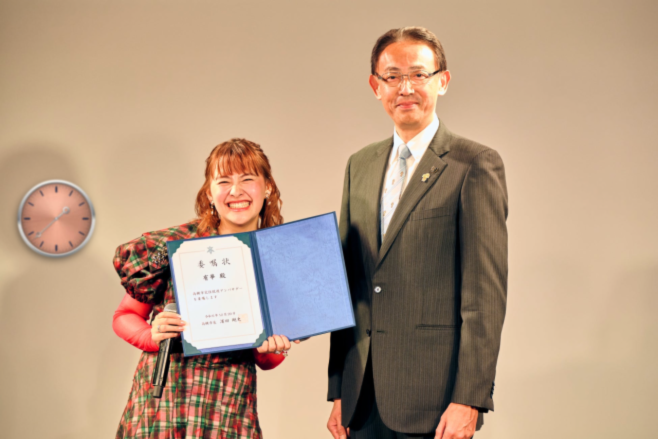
{"hour": 1, "minute": 38}
